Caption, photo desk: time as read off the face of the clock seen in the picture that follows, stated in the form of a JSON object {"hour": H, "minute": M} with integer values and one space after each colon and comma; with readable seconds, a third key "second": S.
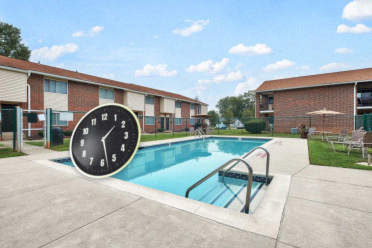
{"hour": 1, "minute": 28}
